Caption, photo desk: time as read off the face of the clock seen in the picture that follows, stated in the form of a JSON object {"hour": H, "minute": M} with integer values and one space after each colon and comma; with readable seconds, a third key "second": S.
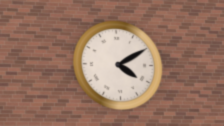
{"hour": 4, "minute": 10}
